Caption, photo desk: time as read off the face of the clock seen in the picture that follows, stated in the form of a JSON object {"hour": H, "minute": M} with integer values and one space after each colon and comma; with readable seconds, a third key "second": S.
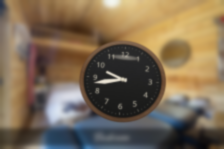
{"hour": 9, "minute": 43}
